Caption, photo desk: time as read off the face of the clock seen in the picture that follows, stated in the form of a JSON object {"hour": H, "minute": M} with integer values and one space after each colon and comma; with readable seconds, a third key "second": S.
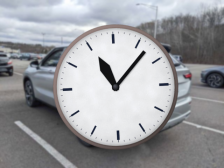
{"hour": 11, "minute": 7}
